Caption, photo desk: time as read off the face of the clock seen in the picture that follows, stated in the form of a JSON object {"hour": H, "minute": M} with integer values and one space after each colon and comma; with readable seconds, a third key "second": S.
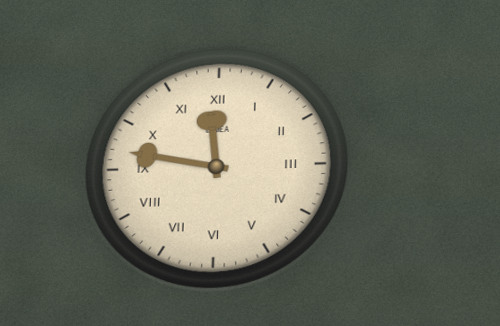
{"hour": 11, "minute": 47}
